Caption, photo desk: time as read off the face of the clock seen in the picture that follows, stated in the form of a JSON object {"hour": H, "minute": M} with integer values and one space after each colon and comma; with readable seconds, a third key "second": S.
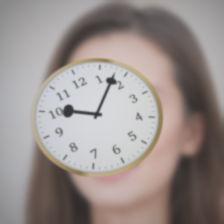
{"hour": 10, "minute": 8}
